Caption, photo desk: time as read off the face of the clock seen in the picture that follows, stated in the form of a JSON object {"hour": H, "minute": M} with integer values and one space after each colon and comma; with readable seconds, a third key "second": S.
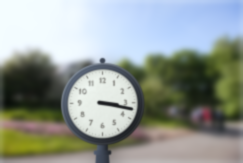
{"hour": 3, "minute": 17}
